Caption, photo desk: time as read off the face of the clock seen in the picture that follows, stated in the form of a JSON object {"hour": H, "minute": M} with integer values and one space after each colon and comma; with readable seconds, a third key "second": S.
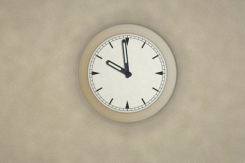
{"hour": 9, "minute": 59}
